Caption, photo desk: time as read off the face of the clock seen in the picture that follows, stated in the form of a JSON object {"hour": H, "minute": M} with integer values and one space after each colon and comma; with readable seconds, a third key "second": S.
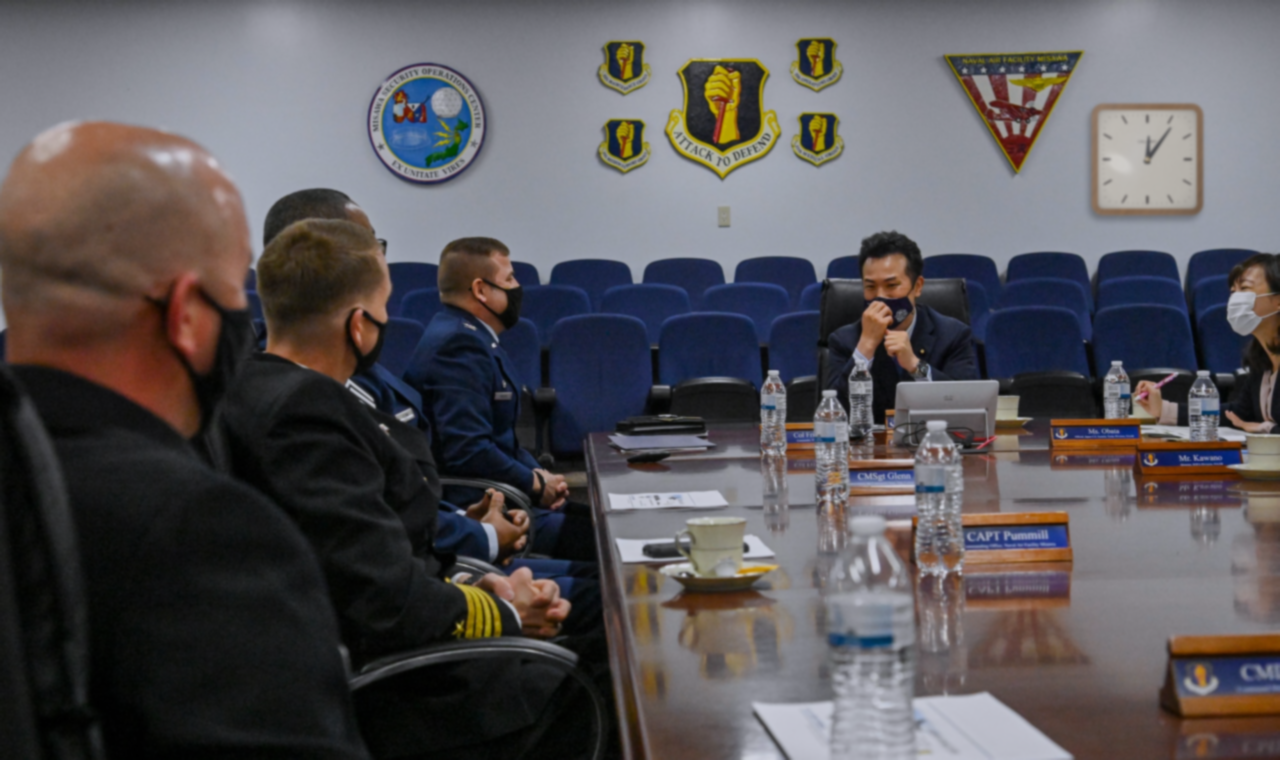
{"hour": 12, "minute": 6}
